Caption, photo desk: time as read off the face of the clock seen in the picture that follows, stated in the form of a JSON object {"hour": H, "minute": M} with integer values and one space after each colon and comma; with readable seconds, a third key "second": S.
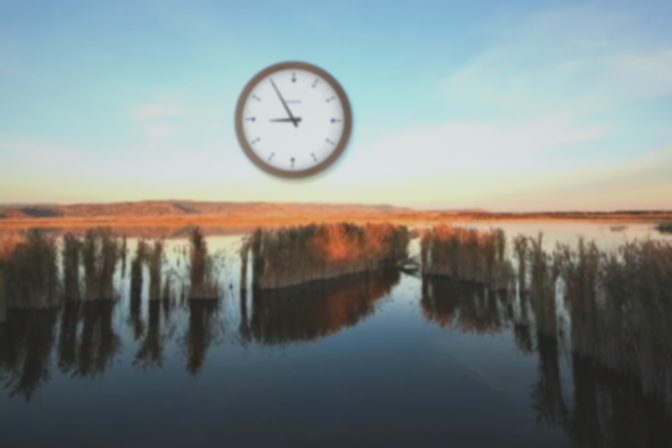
{"hour": 8, "minute": 55}
